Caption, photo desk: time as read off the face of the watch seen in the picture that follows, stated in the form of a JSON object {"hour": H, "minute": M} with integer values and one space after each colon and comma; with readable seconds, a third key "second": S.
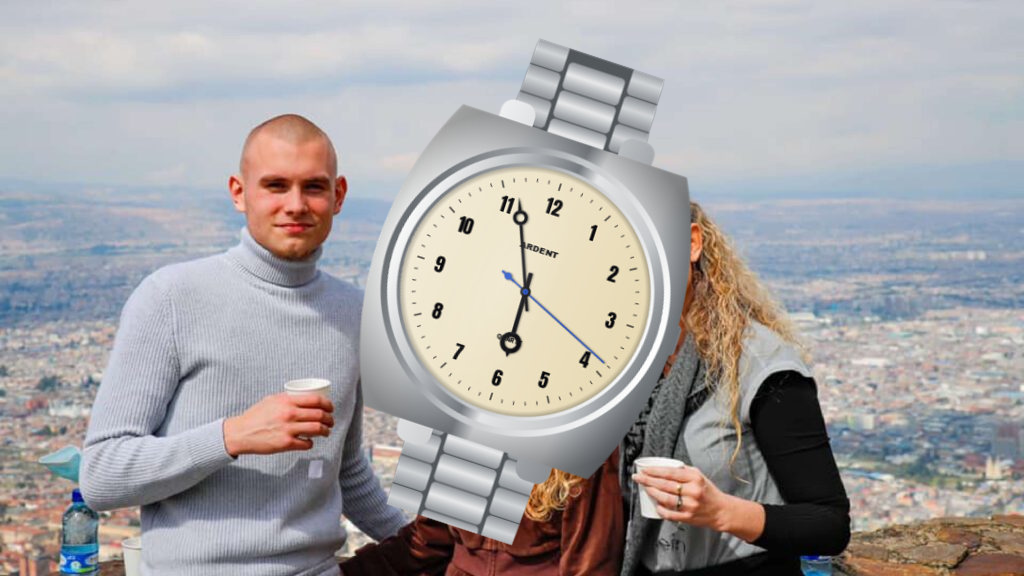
{"hour": 5, "minute": 56, "second": 19}
